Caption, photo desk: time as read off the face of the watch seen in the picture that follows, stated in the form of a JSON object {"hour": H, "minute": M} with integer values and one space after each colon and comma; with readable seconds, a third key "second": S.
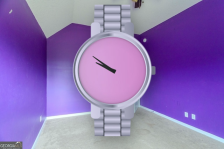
{"hour": 9, "minute": 51}
